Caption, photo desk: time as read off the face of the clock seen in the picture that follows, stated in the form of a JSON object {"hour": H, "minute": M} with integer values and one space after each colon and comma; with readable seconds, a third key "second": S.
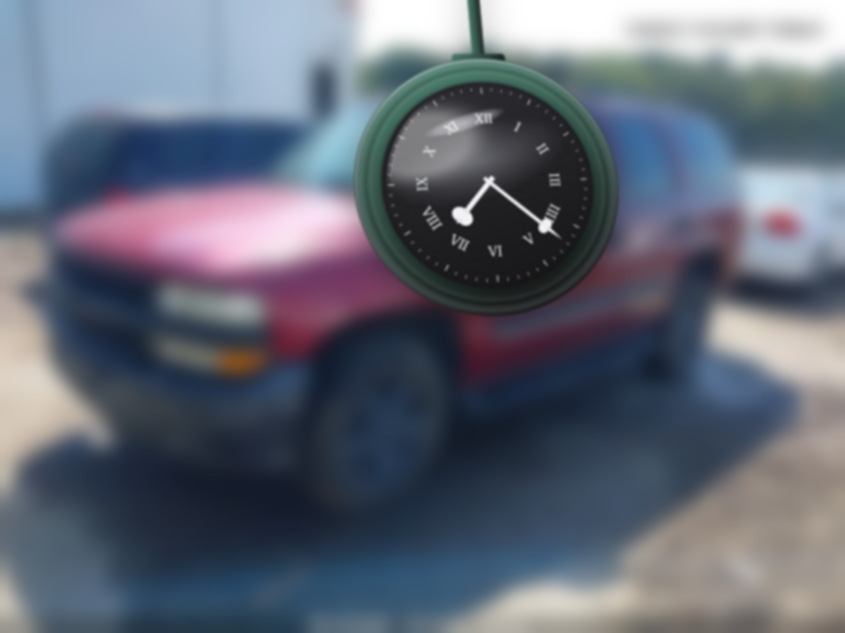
{"hour": 7, "minute": 22}
